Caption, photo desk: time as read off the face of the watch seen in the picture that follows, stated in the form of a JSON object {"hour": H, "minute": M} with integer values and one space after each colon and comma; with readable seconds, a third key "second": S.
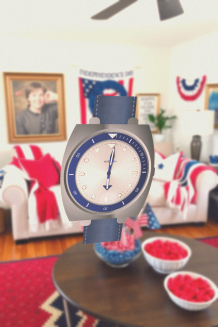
{"hour": 6, "minute": 1}
